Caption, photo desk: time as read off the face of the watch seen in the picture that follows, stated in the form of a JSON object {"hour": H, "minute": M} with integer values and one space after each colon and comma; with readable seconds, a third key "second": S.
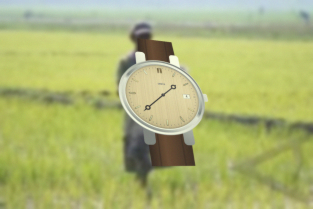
{"hour": 1, "minute": 38}
